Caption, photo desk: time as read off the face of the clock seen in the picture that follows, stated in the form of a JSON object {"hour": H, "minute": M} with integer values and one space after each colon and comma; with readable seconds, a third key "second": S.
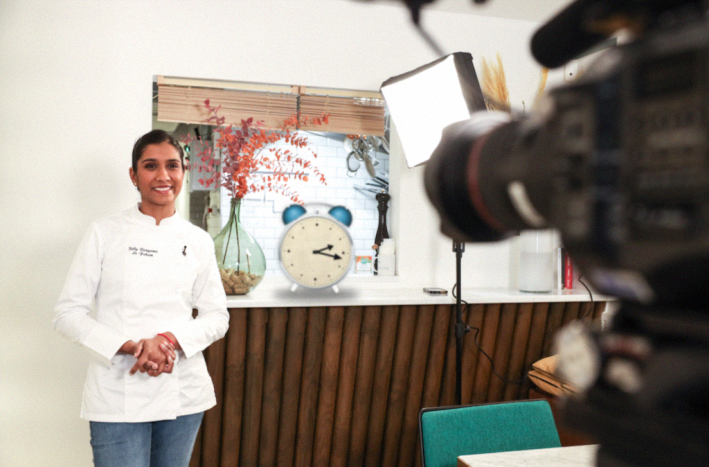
{"hour": 2, "minute": 17}
